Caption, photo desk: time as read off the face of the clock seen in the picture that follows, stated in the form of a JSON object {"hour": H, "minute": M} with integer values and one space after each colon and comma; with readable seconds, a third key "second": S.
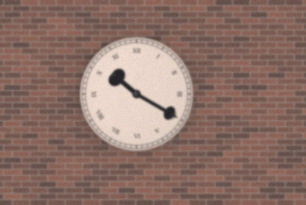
{"hour": 10, "minute": 20}
